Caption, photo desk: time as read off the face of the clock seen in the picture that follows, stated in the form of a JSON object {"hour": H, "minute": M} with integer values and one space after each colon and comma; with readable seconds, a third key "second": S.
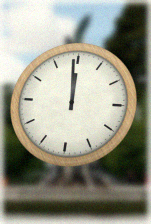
{"hour": 11, "minute": 59}
